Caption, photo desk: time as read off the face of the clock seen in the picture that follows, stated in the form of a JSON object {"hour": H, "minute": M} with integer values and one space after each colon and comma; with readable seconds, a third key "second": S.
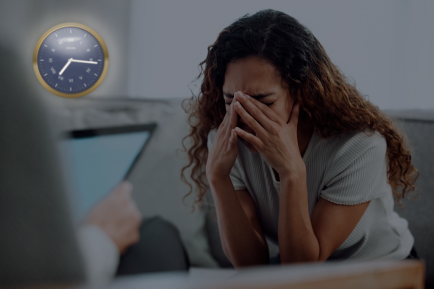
{"hour": 7, "minute": 16}
